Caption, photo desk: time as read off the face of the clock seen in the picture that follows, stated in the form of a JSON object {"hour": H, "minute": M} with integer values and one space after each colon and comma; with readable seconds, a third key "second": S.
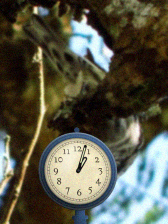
{"hour": 1, "minute": 3}
